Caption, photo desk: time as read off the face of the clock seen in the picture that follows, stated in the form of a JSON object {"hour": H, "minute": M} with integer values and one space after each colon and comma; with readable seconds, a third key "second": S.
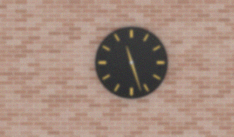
{"hour": 11, "minute": 27}
